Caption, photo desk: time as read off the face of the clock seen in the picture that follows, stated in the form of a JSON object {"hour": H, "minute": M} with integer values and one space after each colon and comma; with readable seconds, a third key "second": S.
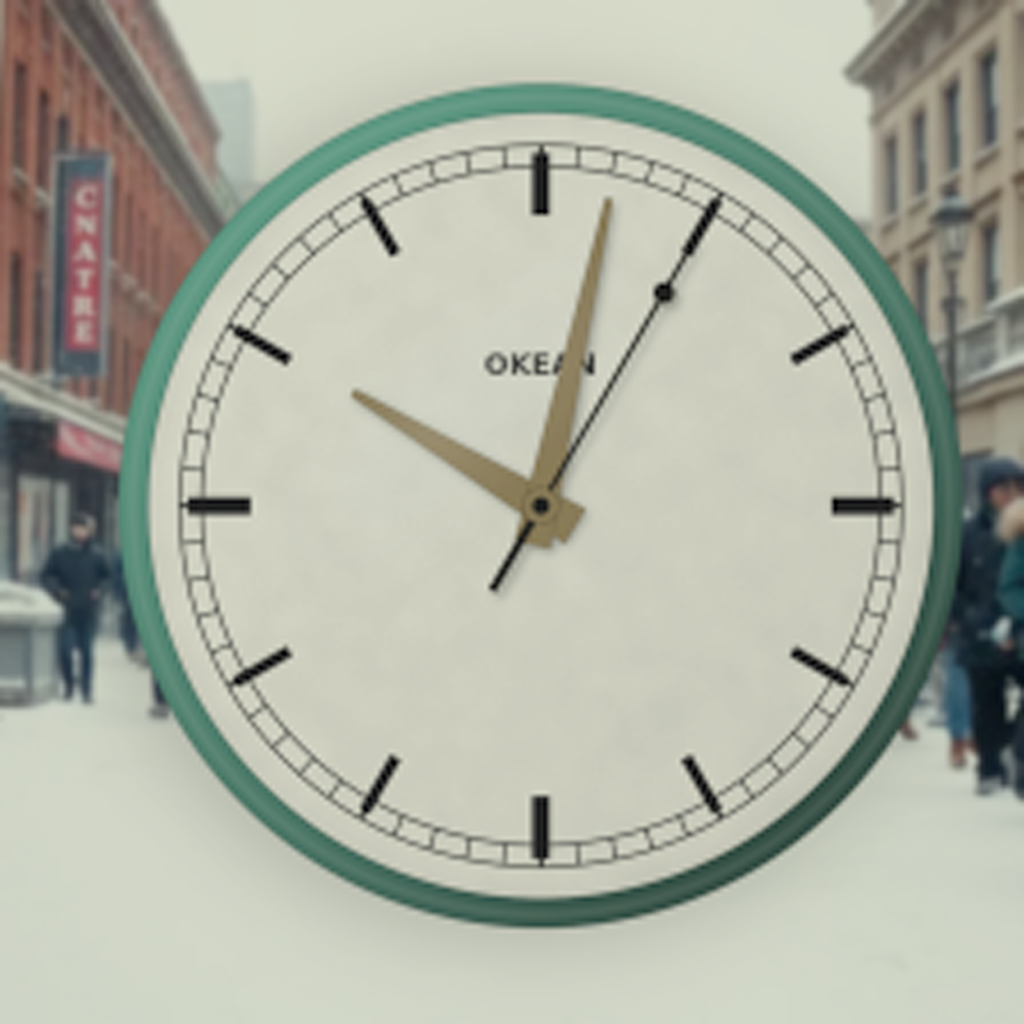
{"hour": 10, "minute": 2, "second": 5}
